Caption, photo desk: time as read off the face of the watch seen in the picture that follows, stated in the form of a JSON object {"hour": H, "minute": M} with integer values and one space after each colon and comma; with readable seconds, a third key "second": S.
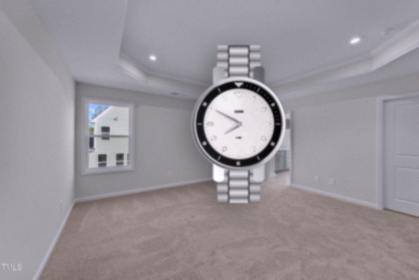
{"hour": 7, "minute": 50}
